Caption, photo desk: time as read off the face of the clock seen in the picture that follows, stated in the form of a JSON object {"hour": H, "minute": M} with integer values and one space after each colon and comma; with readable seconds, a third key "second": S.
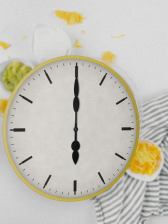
{"hour": 6, "minute": 0}
